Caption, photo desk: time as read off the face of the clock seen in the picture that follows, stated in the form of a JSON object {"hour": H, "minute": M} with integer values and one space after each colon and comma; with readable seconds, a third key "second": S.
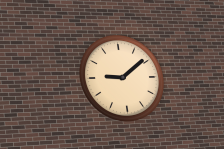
{"hour": 9, "minute": 9}
